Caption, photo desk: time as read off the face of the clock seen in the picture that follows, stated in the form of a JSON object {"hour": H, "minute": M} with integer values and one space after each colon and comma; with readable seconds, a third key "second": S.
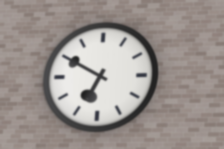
{"hour": 6, "minute": 50}
